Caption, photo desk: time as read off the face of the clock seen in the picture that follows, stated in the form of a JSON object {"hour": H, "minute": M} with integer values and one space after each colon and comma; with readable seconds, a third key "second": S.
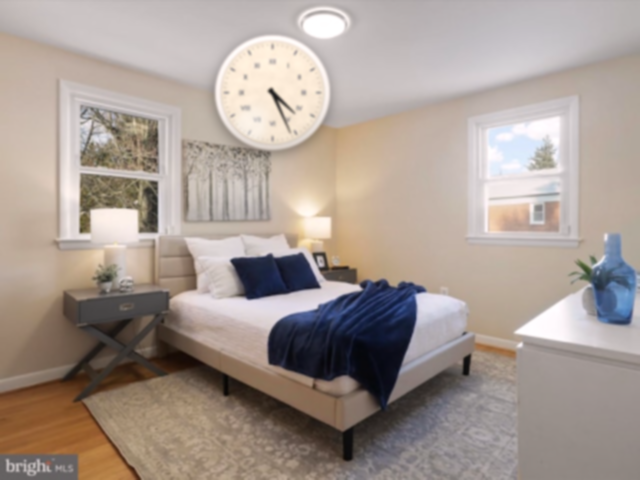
{"hour": 4, "minute": 26}
